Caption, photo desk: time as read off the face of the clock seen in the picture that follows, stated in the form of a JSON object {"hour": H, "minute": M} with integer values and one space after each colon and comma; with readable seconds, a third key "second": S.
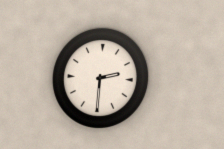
{"hour": 2, "minute": 30}
